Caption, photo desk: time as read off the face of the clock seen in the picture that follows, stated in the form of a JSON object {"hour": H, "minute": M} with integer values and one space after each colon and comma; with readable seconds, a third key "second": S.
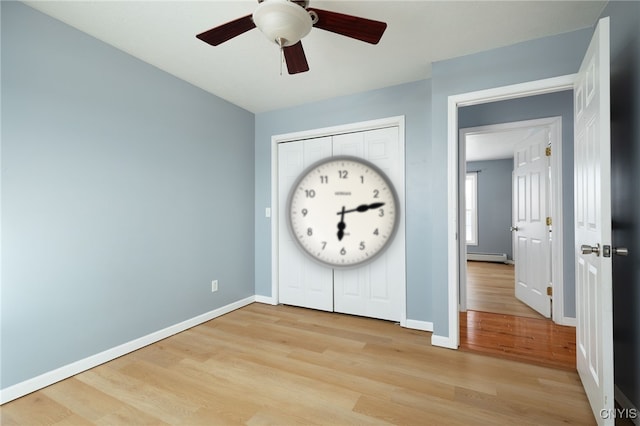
{"hour": 6, "minute": 13}
